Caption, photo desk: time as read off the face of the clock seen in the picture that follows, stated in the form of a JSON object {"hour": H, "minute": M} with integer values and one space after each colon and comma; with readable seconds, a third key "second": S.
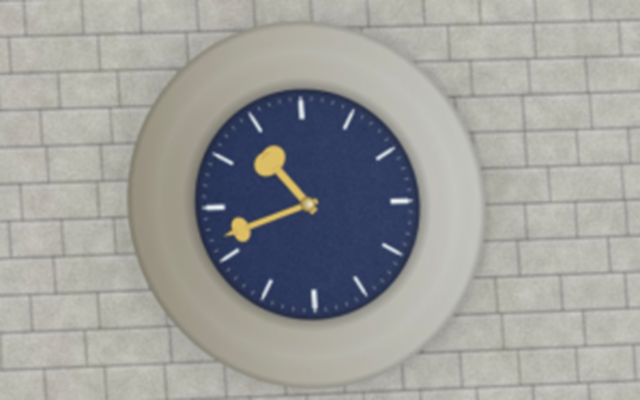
{"hour": 10, "minute": 42}
